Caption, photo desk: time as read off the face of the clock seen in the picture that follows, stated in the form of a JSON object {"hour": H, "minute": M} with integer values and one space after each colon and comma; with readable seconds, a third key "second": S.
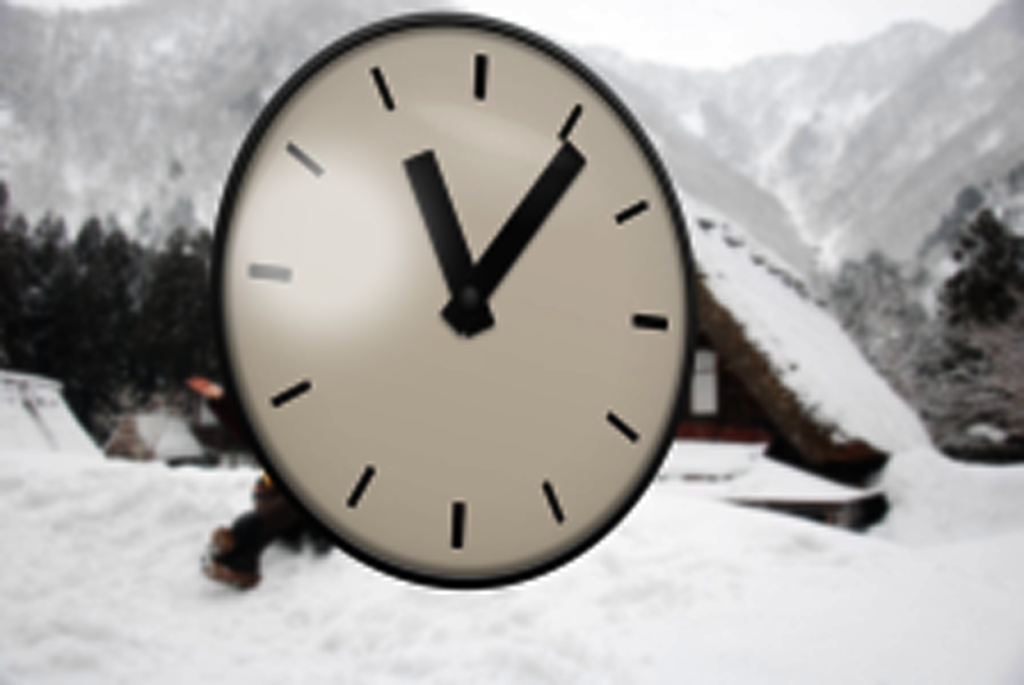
{"hour": 11, "minute": 6}
